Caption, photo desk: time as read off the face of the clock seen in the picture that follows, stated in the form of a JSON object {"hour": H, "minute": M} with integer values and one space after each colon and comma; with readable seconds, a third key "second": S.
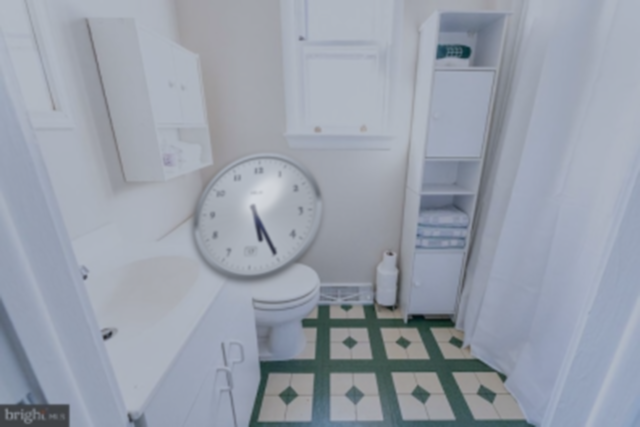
{"hour": 5, "minute": 25}
